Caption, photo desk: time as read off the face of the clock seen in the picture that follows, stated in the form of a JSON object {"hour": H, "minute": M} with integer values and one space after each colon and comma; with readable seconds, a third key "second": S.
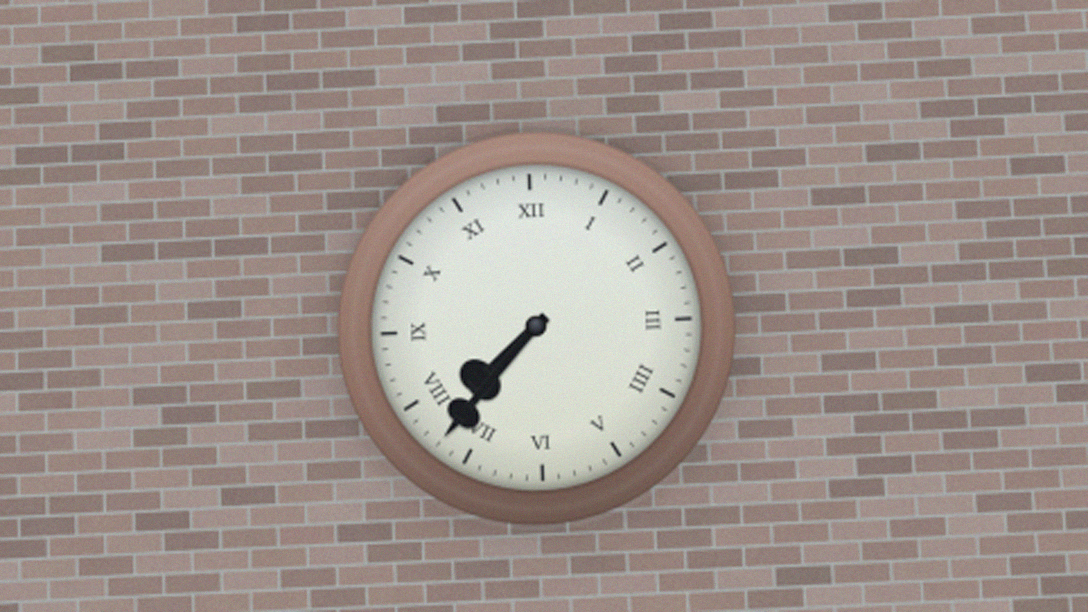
{"hour": 7, "minute": 37}
